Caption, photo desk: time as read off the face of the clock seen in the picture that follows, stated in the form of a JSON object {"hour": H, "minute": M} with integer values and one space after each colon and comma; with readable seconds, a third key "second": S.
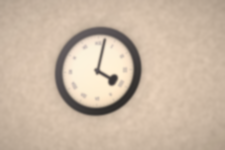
{"hour": 4, "minute": 2}
